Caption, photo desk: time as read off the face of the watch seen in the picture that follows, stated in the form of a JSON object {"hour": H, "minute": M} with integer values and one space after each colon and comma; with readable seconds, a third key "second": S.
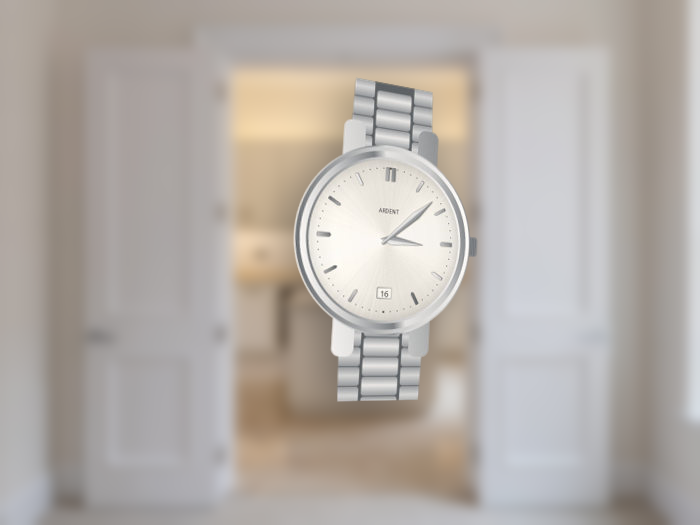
{"hour": 3, "minute": 8}
